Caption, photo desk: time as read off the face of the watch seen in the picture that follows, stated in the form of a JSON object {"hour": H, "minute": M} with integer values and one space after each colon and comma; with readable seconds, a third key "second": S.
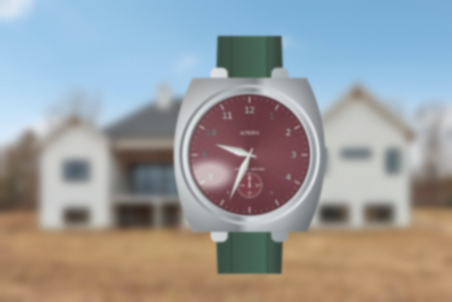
{"hour": 9, "minute": 34}
